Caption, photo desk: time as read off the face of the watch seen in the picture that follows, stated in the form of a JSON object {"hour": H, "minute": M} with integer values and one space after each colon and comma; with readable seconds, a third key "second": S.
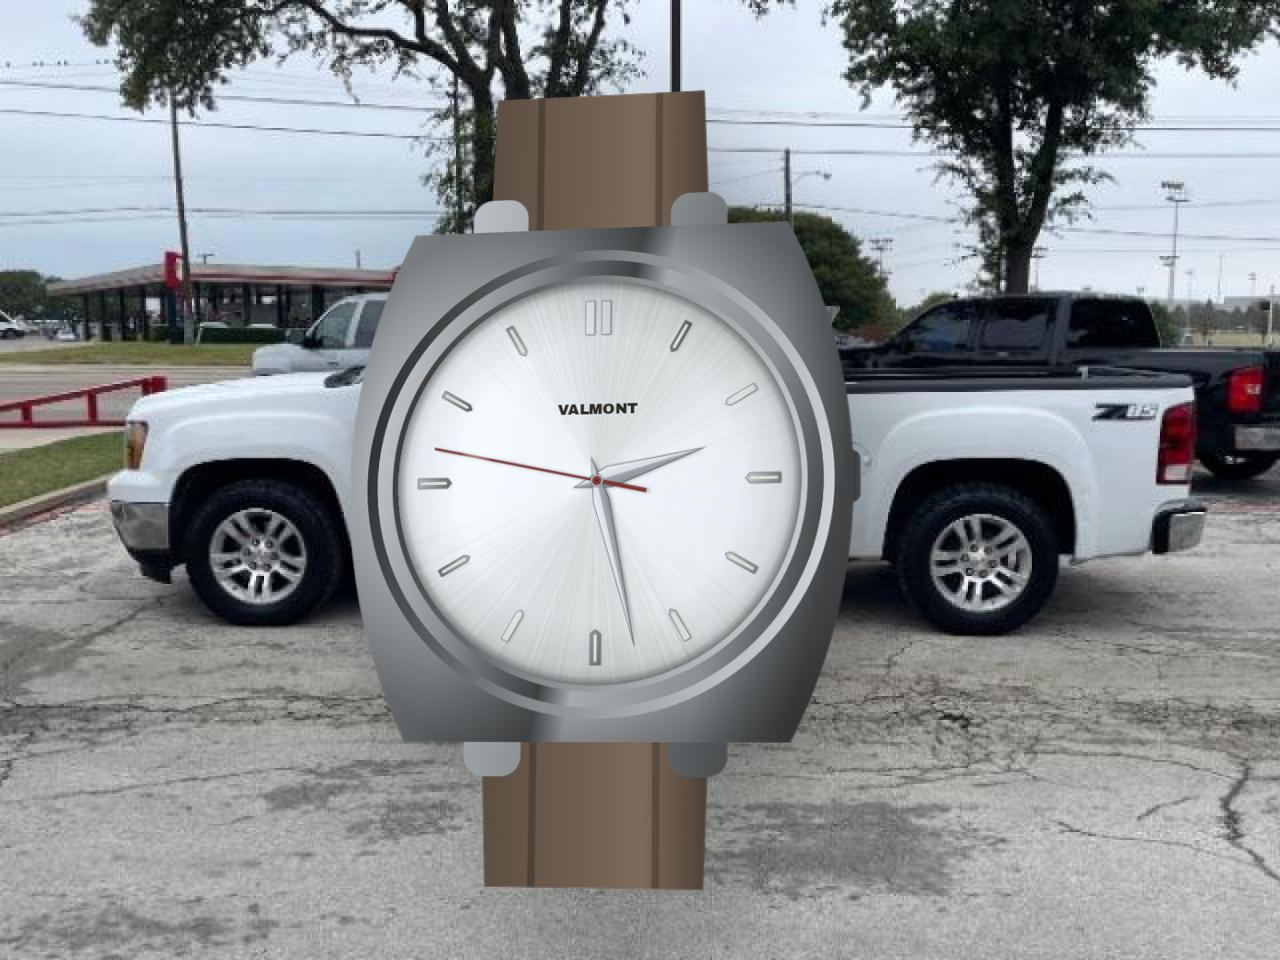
{"hour": 2, "minute": 27, "second": 47}
